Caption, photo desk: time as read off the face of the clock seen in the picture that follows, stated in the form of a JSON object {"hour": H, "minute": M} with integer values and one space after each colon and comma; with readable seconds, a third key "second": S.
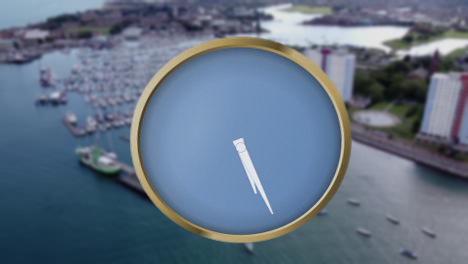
{"hour": 5, "minute": 26}
